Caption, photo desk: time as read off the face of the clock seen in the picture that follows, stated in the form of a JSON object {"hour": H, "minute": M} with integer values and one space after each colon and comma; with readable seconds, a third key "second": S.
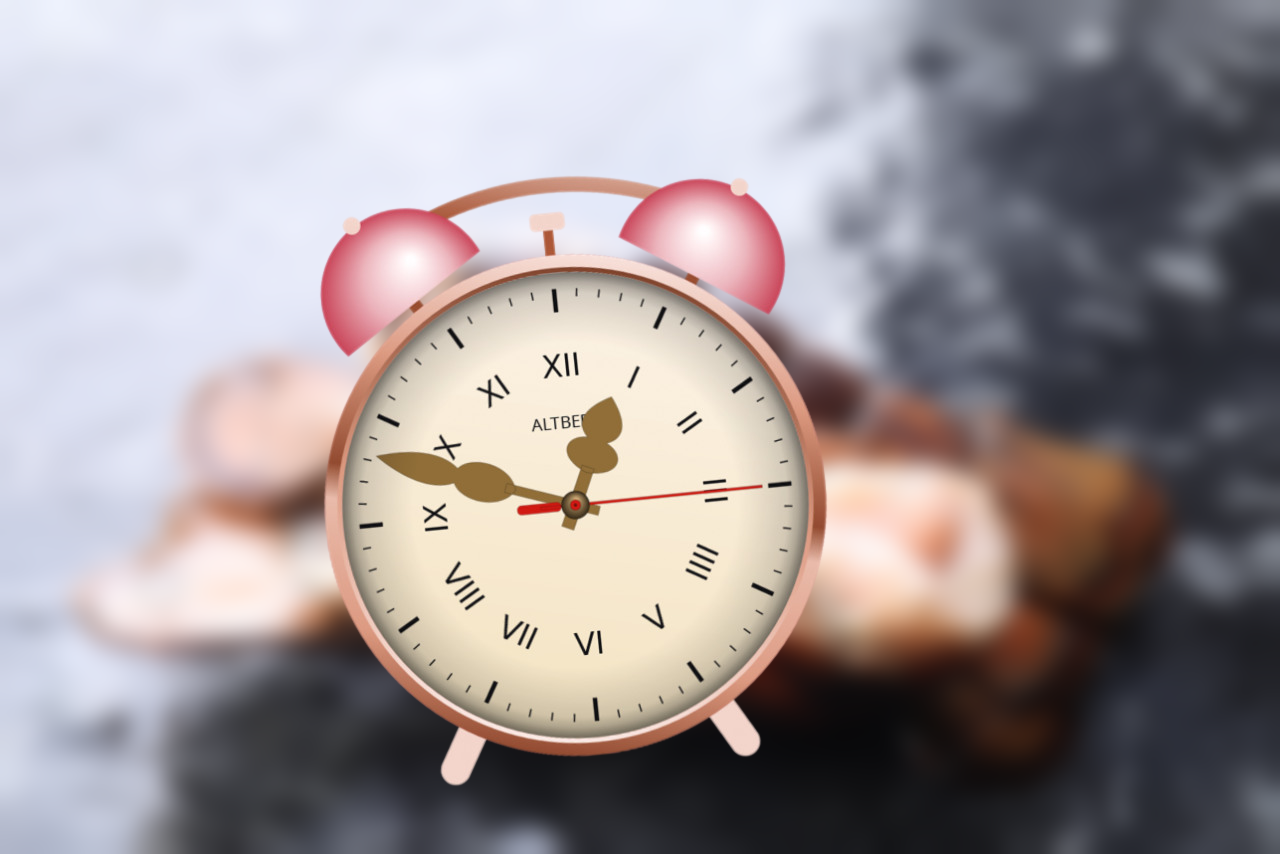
{"hour": 12, "minute": 48, "second": 15}
